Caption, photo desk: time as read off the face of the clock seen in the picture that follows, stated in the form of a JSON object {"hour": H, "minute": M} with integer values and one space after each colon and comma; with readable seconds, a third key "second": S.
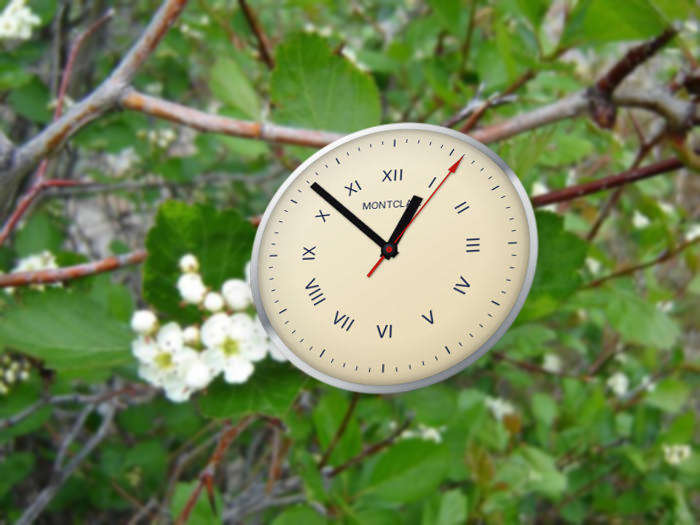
{"hour": 12, "minute": 52, "second": 6}
